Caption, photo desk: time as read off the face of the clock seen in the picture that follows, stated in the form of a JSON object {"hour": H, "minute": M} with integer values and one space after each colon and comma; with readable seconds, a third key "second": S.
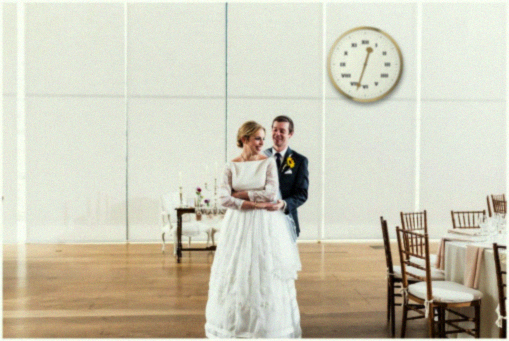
{"hour": 12, "minute": 33}
